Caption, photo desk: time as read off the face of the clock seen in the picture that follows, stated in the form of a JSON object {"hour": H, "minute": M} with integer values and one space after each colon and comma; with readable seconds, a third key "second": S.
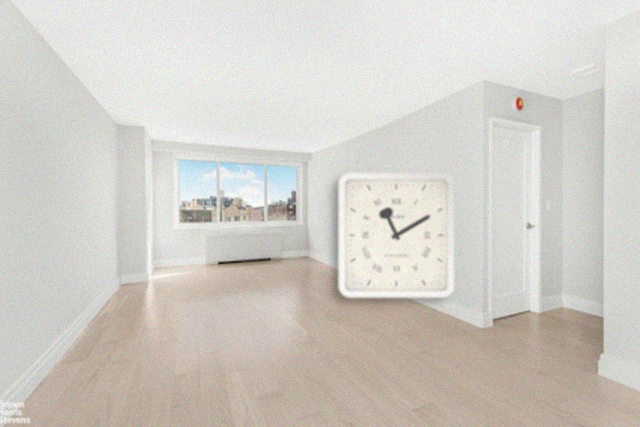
{"hour": 11, "minute": 10}
